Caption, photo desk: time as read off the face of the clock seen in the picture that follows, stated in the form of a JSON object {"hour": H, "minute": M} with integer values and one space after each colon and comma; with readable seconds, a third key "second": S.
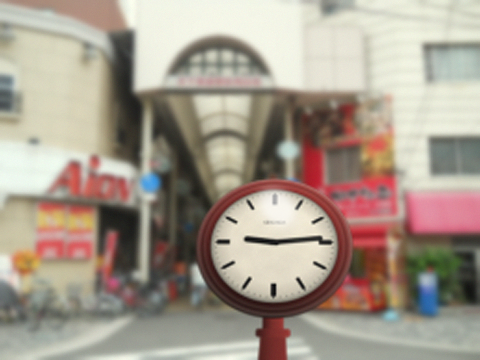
{"hour": 9, "minute": 14}
